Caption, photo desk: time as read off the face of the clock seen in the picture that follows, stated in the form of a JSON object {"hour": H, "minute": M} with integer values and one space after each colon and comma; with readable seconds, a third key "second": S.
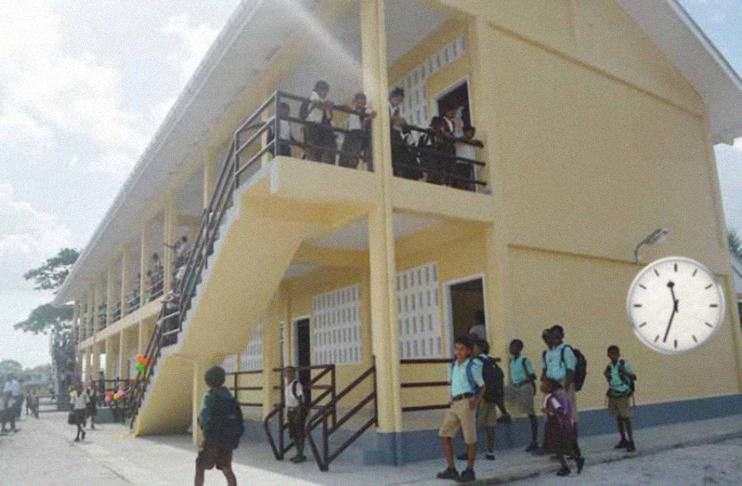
{"hour": 11, "minute": 33}
